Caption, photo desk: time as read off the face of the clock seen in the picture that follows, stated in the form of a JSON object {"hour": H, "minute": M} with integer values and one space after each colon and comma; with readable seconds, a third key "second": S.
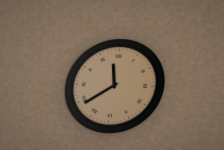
{"hour": 11, "minute": 39}
